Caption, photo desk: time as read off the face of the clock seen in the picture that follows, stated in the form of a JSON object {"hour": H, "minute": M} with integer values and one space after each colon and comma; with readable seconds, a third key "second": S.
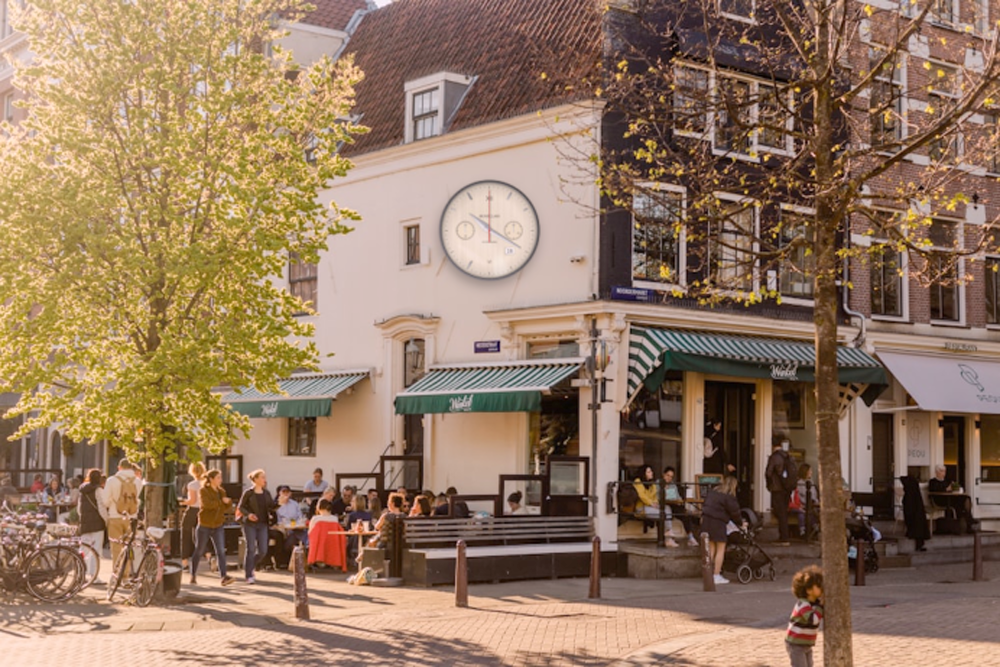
{"hour": 10, "minute": 20}
